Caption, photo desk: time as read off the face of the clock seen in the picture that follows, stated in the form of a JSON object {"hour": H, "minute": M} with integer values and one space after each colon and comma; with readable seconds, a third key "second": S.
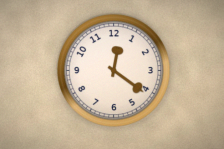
{"hour": 12, "minute": 21}
